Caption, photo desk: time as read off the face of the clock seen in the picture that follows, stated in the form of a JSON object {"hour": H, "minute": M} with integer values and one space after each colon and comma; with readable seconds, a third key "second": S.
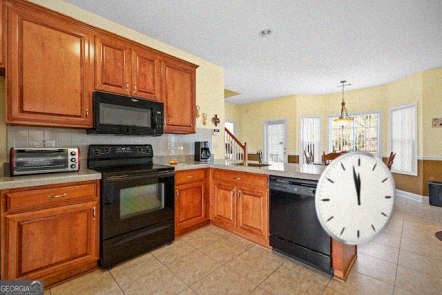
{"hour": 11, "minute": 58}
